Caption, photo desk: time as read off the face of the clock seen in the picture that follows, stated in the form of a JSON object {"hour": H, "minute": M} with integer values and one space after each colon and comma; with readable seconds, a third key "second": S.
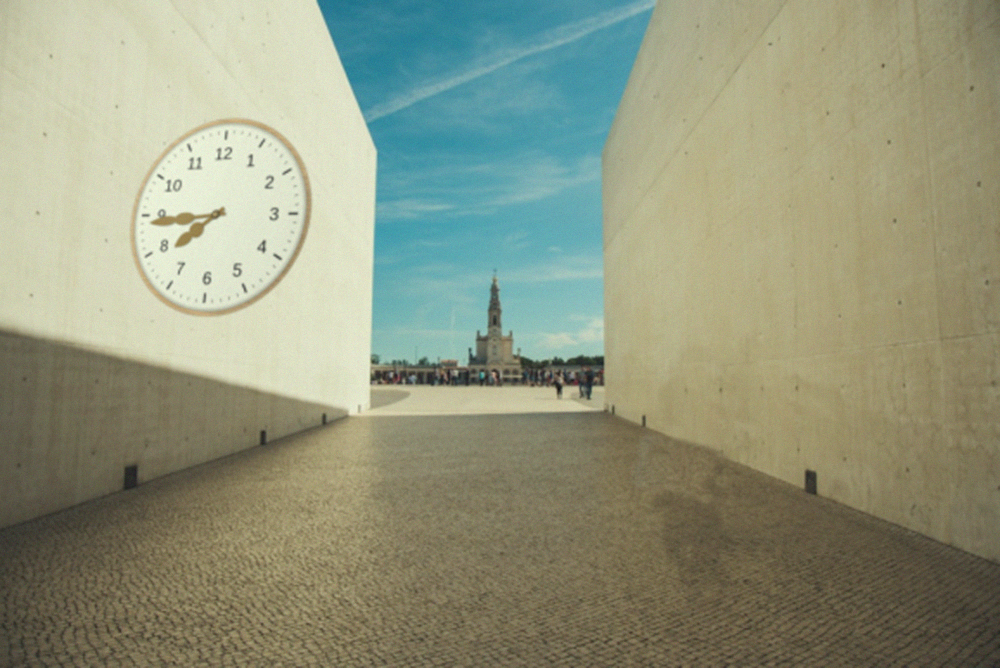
{"hour": 7, "minute": 44}
